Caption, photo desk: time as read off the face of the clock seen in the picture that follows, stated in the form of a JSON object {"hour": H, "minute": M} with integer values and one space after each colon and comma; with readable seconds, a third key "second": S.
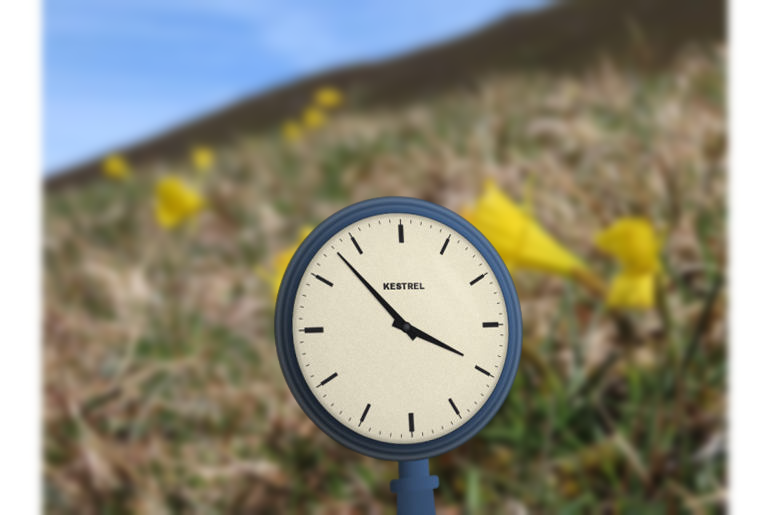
{"hour": 3, "minute": 53}
